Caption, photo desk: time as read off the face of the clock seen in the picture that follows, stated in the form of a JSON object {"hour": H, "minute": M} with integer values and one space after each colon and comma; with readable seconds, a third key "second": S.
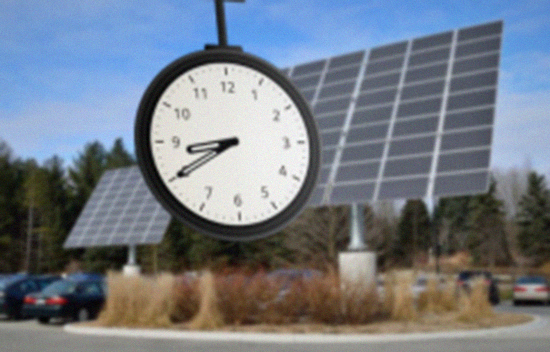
{"hour": 8, "minute": 40}
